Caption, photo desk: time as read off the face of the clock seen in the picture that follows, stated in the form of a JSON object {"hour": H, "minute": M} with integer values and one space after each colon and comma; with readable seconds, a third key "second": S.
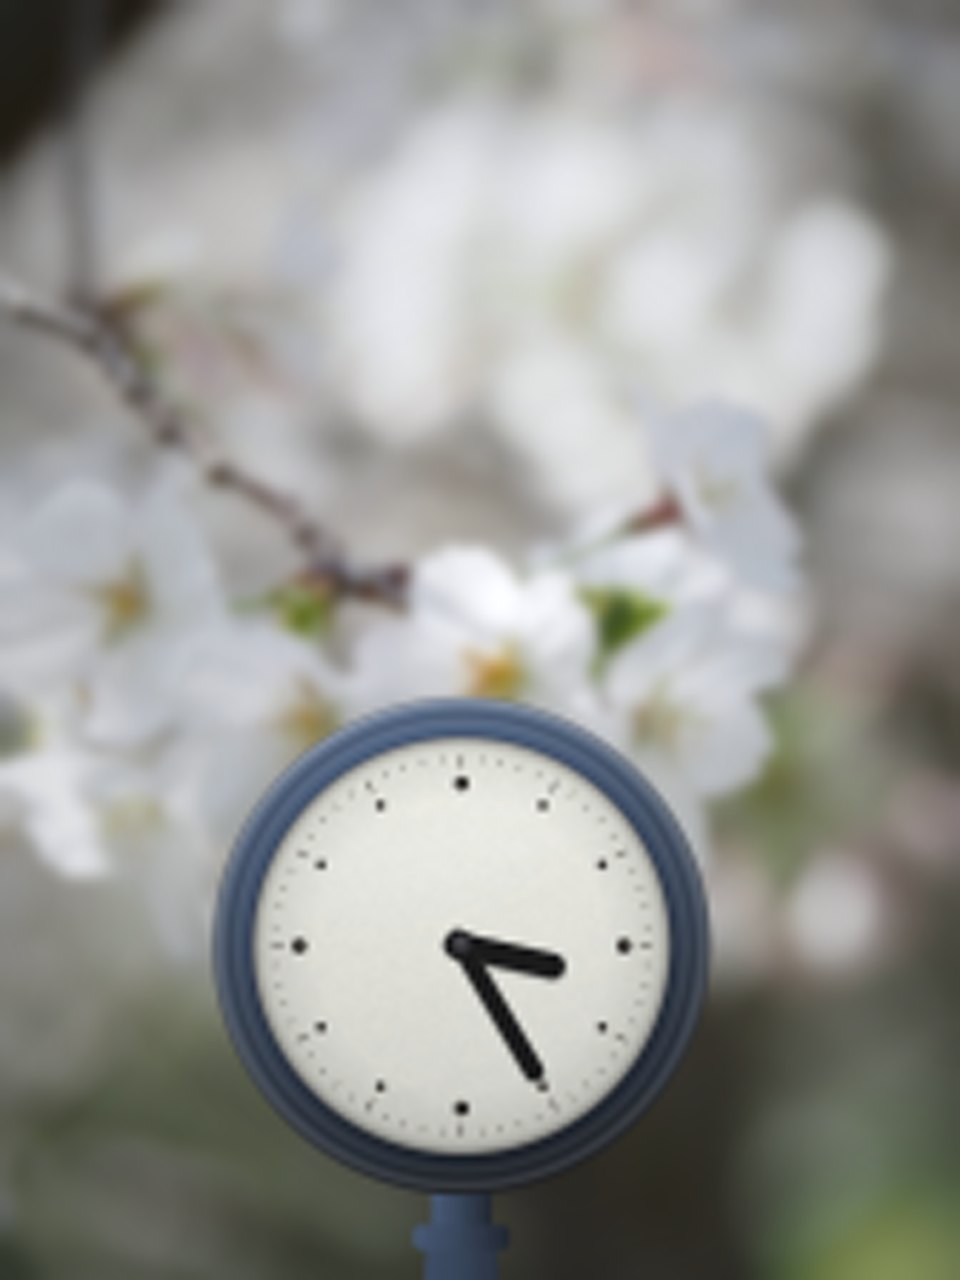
{"hour": 3, "minute": 25}
